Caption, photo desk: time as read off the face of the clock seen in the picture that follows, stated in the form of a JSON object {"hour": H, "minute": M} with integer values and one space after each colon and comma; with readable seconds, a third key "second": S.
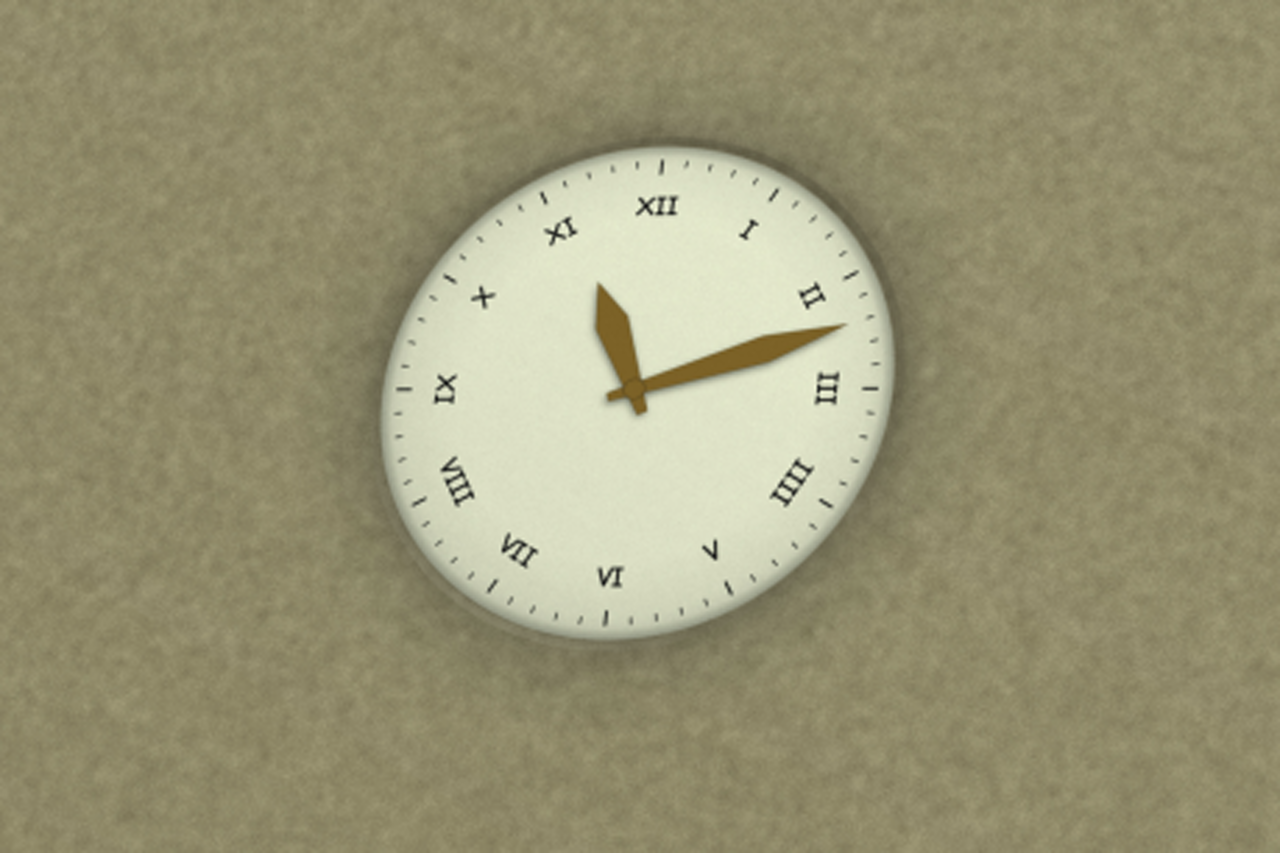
{"hour": 11, "minute": 12}
